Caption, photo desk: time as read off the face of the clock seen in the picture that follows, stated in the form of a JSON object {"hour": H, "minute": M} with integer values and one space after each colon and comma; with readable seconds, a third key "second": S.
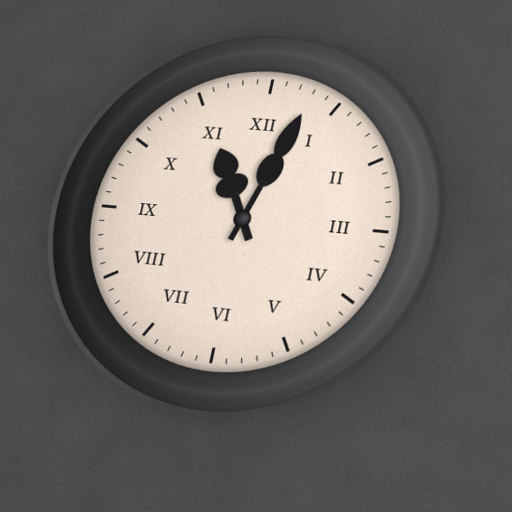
{"hour": 11, "minute": 3}
